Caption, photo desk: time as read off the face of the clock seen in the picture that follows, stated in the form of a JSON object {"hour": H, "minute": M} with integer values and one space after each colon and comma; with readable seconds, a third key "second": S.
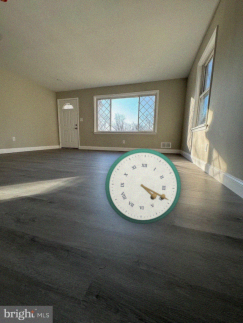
{"hour": 4, "minute": 19}
